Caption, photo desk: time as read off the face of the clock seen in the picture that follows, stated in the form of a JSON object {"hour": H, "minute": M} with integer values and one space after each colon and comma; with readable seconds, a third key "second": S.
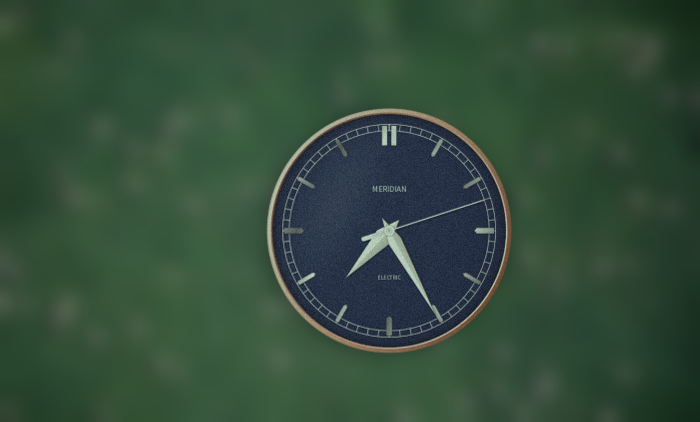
{"hour": 7, "minute": 25, "second": 12}
